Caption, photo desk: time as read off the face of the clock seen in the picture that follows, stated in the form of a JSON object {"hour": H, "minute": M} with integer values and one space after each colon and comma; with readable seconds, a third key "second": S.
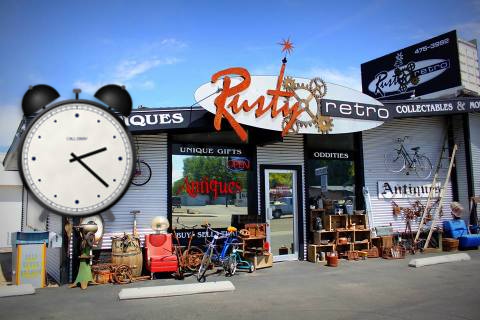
{"hour": 2, "minute": 22}
